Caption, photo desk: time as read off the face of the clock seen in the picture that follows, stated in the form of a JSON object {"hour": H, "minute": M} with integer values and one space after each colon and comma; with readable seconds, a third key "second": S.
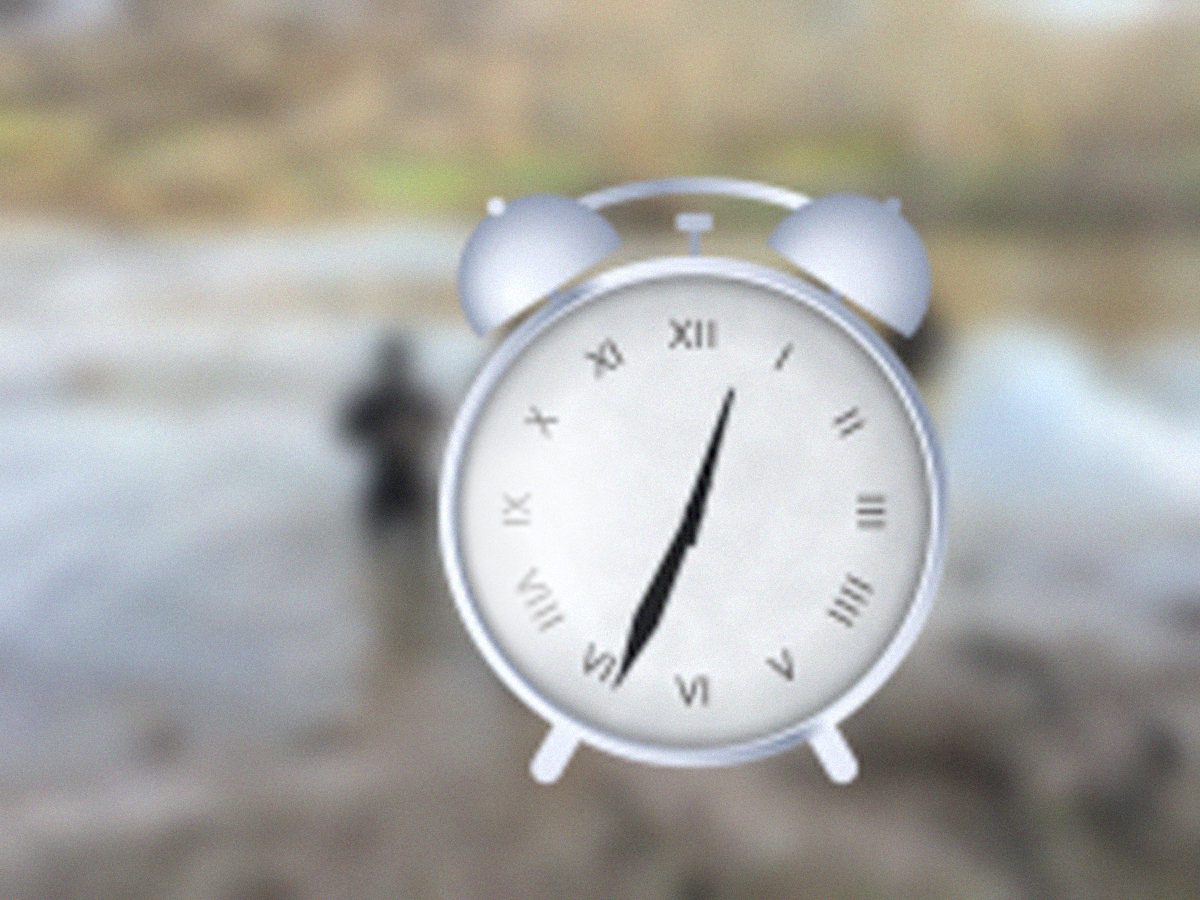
{"hour": 12, "minute": 34}
